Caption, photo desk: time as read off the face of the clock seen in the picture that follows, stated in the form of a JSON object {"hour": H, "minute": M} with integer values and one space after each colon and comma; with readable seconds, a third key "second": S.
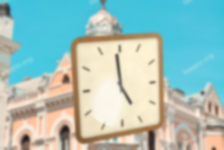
{"hour": 4, "minute": 59}
